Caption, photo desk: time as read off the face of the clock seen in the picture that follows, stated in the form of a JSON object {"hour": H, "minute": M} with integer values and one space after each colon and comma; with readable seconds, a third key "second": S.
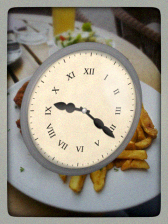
{"hour": 9, "minute": 21}
